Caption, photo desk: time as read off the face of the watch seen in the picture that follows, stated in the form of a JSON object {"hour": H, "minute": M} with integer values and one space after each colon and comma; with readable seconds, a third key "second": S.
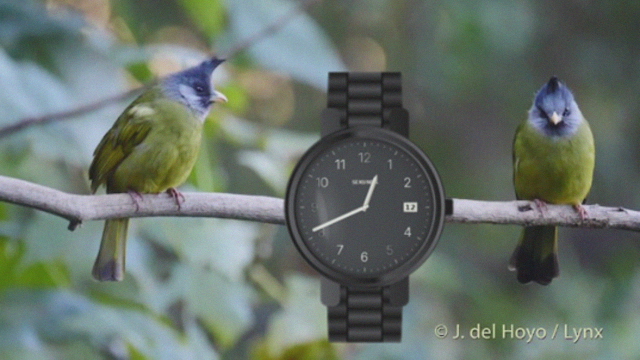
{"hour": 12, "minute": 41}
